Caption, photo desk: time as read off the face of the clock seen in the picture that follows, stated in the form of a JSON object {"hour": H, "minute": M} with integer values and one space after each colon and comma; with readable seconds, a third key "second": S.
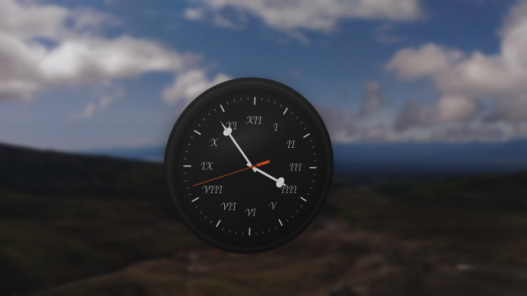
{"hour": 3, "minute": 53, "second": 42}
